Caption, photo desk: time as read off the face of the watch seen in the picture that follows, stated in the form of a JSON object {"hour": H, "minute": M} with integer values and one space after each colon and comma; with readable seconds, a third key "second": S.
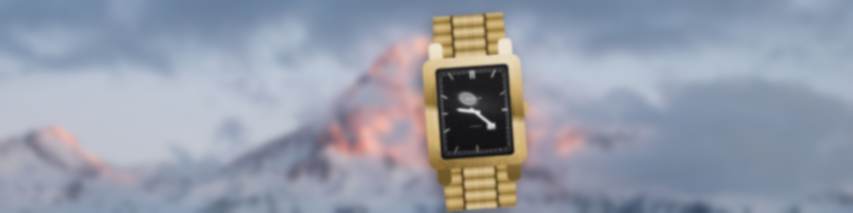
{"hour": 9, "minute": 22}
